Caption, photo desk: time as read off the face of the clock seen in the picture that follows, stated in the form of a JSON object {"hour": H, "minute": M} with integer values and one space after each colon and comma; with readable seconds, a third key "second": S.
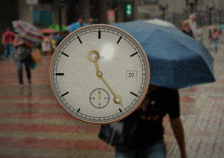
{"hour": 11, "minute": 24}
